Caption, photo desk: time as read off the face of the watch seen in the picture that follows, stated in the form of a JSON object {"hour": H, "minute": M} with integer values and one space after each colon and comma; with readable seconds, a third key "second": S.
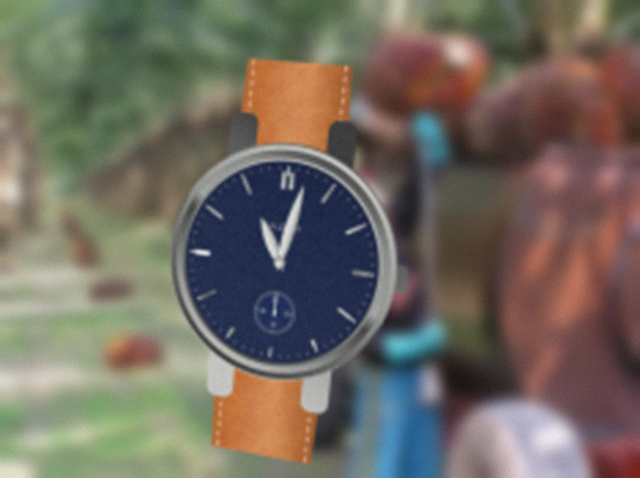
{"hour": 11, "minute": 2}
